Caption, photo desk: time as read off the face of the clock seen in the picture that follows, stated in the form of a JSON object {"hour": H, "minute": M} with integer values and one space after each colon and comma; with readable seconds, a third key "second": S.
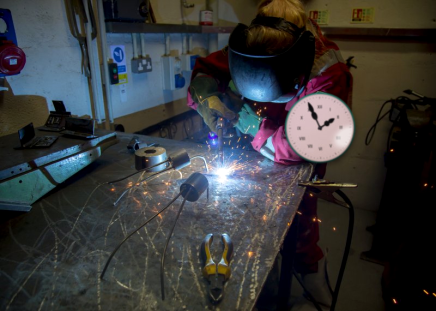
{"hour": 1, "minute": 56}
